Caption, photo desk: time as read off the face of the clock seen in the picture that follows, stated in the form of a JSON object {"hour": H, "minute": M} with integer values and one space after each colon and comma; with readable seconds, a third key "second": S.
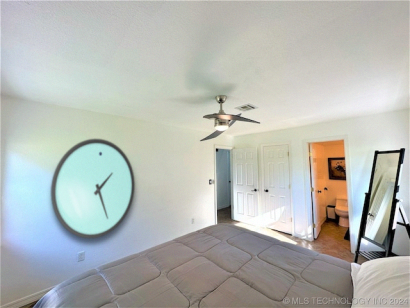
{"hour": 1, "minute": 26}
